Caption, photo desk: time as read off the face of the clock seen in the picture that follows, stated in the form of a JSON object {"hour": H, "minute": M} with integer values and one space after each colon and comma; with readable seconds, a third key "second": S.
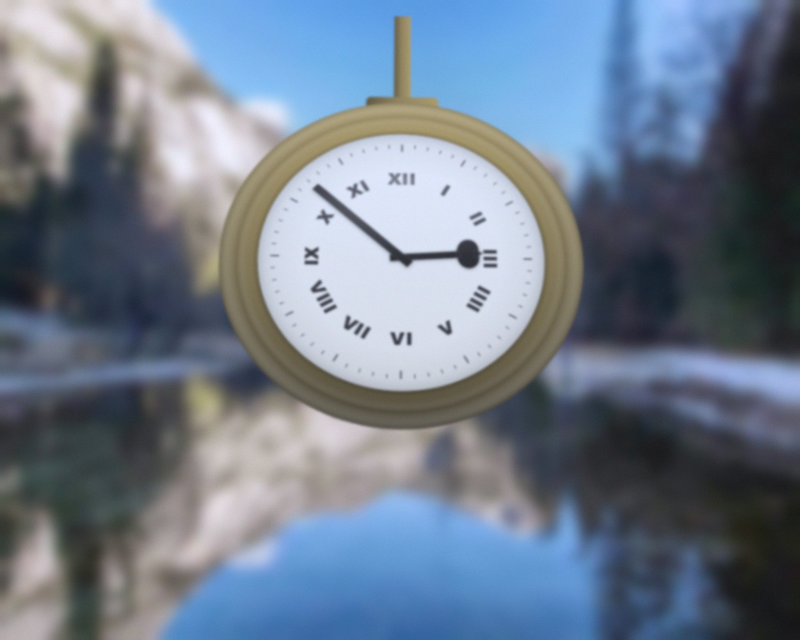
{"hour": 2, "minute": 52}
